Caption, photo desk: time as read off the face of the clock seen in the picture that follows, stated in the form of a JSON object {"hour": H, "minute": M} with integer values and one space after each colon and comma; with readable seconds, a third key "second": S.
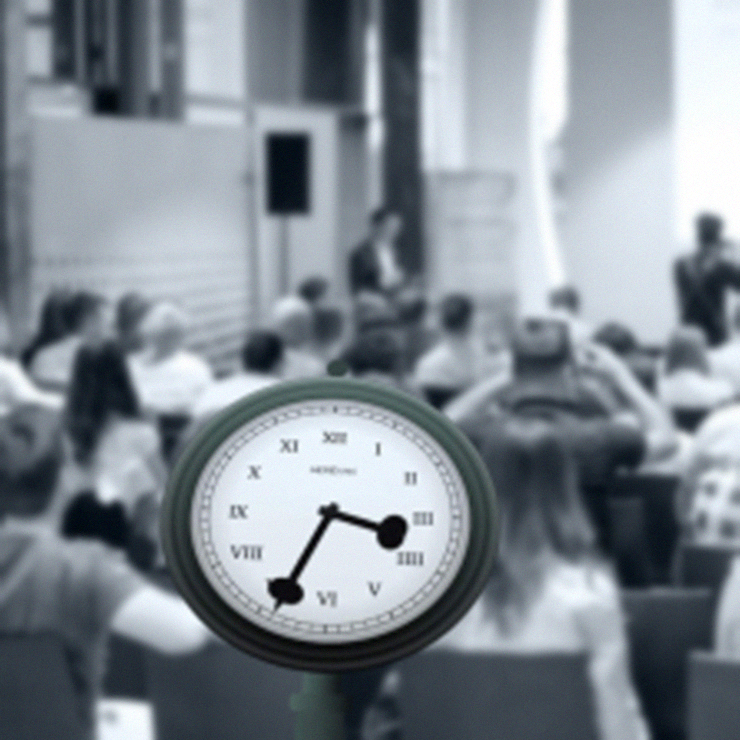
{"hour": 3, "minute": 34}
